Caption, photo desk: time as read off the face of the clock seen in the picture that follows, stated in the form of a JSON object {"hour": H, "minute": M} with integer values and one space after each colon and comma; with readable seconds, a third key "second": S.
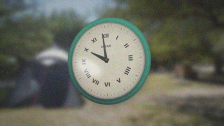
{"hour": 9, "minute": 59}
